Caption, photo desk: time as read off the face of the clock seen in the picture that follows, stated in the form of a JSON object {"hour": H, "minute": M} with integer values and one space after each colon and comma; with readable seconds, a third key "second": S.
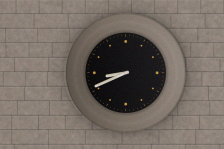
{"hour": 8, "minute": 41}
